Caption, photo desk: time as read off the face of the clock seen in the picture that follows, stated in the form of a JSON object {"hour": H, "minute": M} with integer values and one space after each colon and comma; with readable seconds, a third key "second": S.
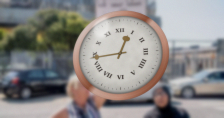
{"hour": 12, "minute": 44}
